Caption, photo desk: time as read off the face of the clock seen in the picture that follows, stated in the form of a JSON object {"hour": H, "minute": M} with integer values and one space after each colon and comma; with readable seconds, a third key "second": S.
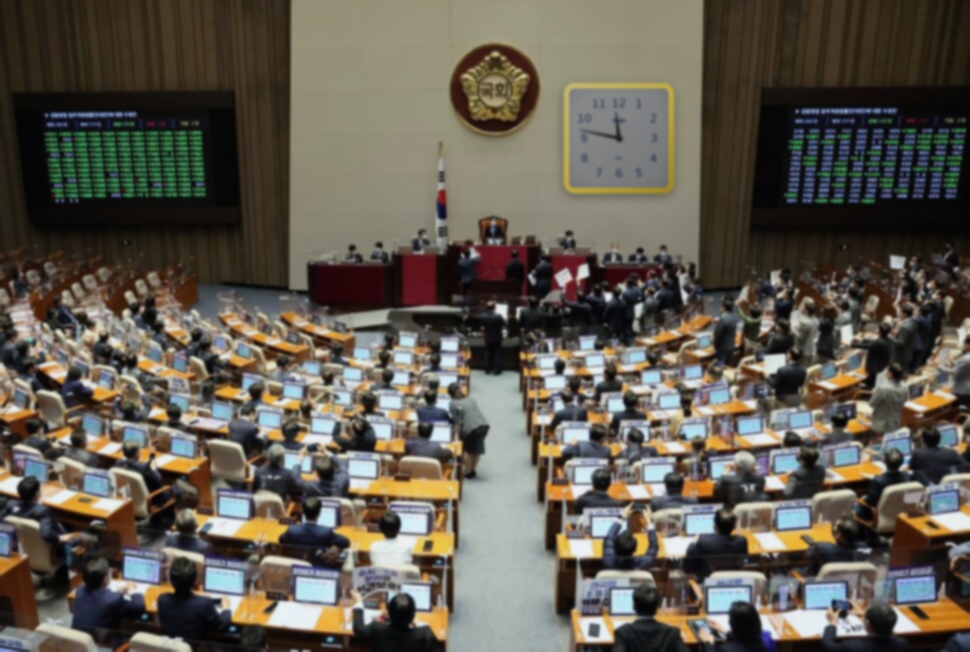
{"hour": 11, "minute": 47}
